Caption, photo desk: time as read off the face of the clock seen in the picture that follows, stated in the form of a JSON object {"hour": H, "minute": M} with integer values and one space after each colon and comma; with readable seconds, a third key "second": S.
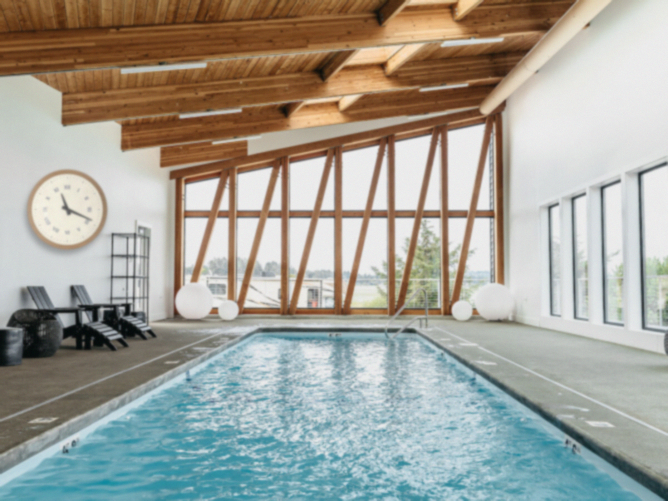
{"hour": 11, "minute": 19}
